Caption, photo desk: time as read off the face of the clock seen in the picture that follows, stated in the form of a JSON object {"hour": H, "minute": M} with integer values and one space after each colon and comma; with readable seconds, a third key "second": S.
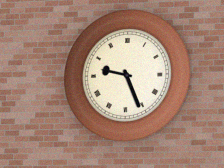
{"hour": 9, "minute": 26}
